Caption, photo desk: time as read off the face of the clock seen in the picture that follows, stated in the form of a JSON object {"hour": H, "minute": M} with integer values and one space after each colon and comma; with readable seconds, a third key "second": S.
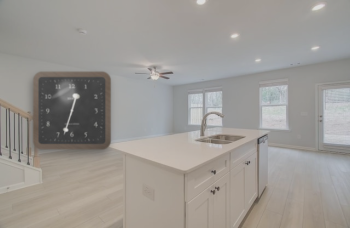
{"hour": 12, "minute": 33}
